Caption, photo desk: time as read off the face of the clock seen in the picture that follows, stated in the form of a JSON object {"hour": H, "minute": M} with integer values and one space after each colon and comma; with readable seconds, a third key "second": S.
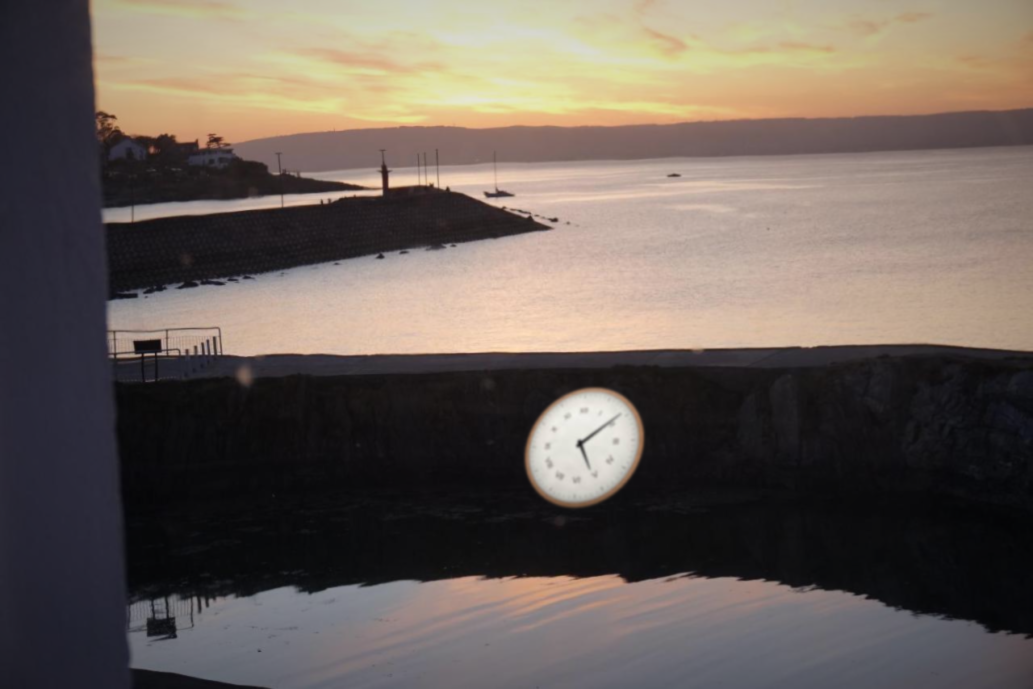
{"hour": 5, "minute": 9}
